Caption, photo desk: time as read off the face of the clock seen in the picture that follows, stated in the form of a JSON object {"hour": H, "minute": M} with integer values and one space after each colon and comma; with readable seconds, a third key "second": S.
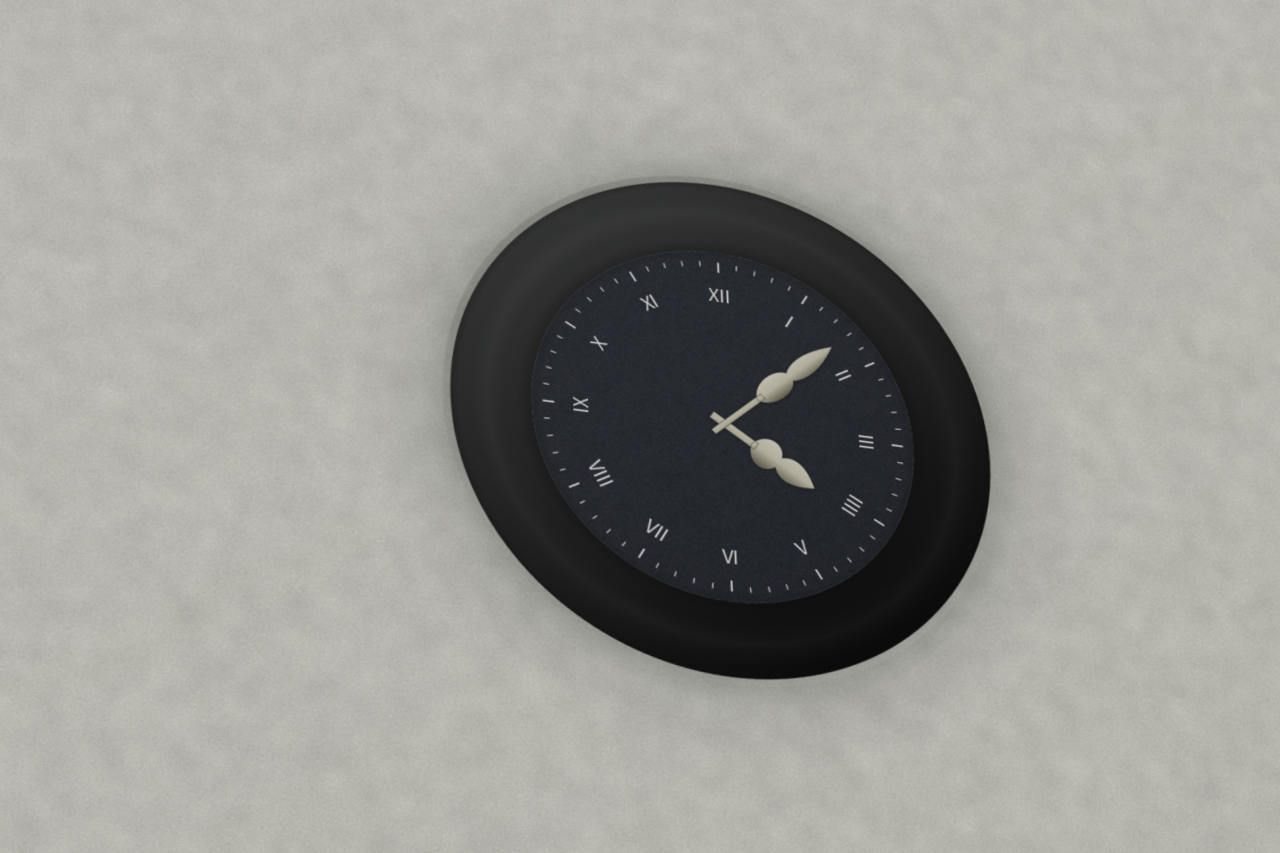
{"hour": 4, "minute": 8}
